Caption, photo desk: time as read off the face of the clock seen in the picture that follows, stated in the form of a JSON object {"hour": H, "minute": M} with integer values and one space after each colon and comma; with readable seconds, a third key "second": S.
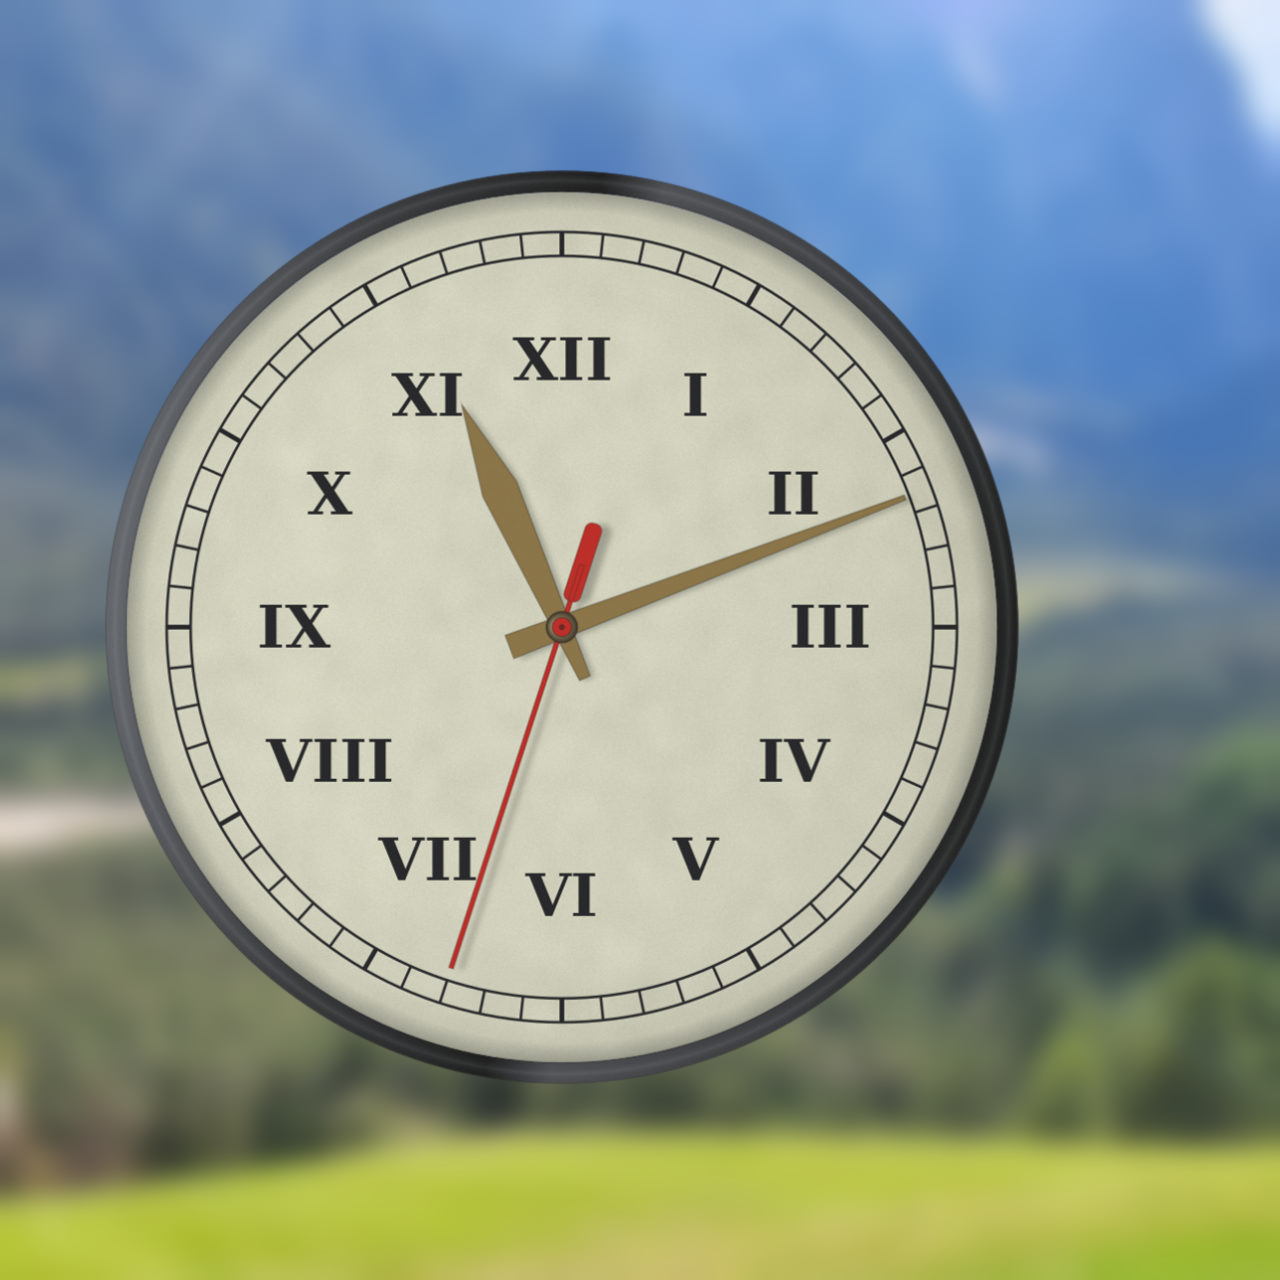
{"hour": 11, "minute": 11, "second": 33}
